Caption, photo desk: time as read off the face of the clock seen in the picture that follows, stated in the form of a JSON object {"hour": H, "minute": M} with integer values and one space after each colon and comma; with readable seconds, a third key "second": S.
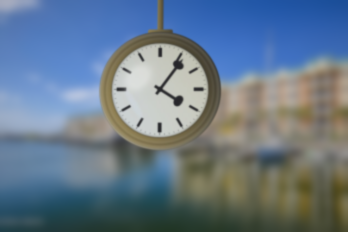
{"hour": 4, "minute": 6}
